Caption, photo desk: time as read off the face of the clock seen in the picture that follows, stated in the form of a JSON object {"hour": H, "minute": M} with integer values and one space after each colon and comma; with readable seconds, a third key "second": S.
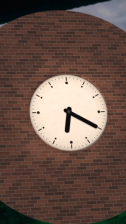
{"hour": 6, "minute": 20}
